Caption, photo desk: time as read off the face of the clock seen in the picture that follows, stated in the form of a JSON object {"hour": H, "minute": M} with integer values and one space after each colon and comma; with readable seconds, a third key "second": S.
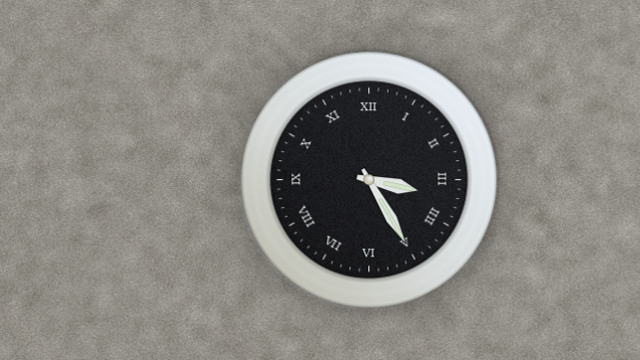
{"hour": 3, "minute": 25}
